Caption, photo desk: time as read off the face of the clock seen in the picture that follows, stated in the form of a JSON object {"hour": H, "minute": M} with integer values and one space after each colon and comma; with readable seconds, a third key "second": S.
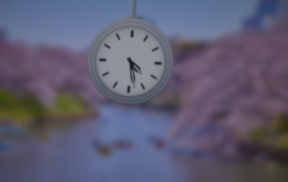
{"hour": 4, "minute": 28}
